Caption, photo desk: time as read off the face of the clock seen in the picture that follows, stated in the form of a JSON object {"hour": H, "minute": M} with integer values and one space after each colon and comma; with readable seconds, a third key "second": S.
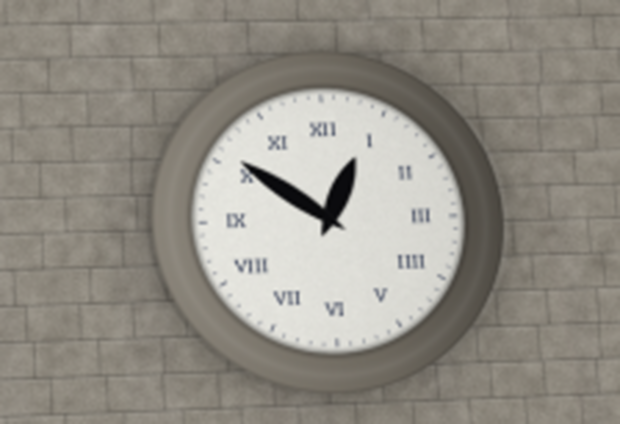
{"hour": 12, "minute": 51}
